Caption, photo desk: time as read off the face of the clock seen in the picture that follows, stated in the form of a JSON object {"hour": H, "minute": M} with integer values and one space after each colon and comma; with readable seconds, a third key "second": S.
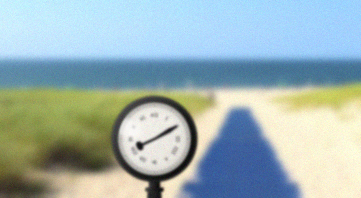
{"hour": 8, "minute": 10}
